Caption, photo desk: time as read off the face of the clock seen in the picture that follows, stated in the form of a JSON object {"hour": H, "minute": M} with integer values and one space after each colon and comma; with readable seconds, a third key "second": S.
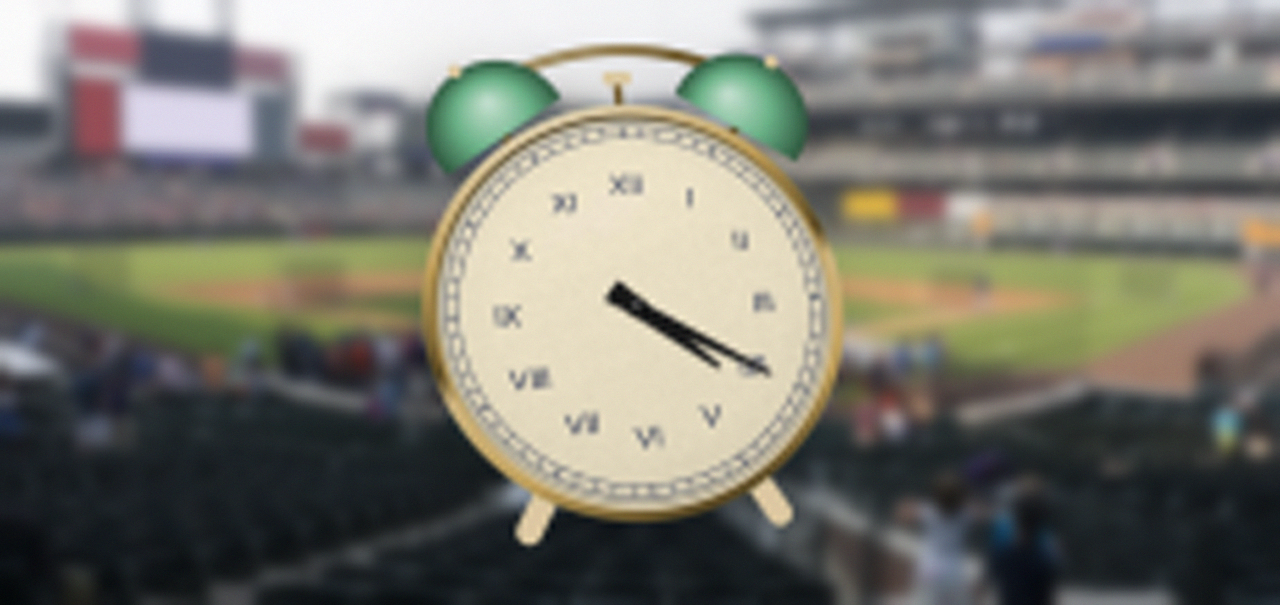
{"hour": 4, "minute": 20}
